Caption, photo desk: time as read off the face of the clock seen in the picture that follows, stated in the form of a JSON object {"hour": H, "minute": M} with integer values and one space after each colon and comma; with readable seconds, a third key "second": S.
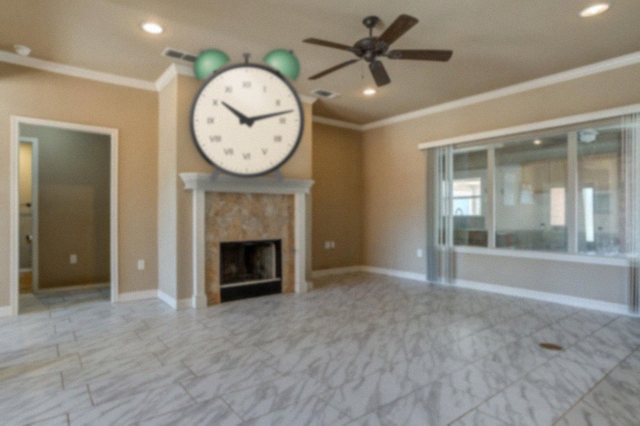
{"hour": 10, "minute": 13}
